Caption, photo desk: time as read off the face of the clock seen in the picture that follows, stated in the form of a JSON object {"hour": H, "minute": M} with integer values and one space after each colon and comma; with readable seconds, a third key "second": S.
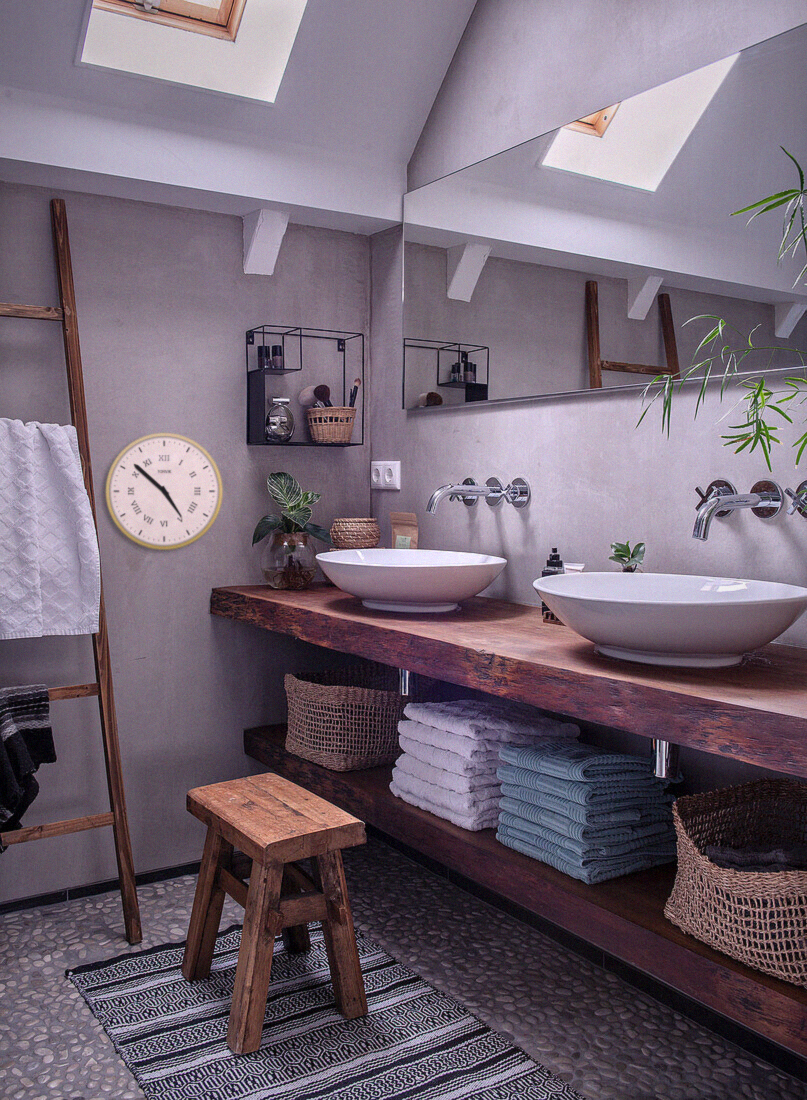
{"hour": 4, "minute": 52}
